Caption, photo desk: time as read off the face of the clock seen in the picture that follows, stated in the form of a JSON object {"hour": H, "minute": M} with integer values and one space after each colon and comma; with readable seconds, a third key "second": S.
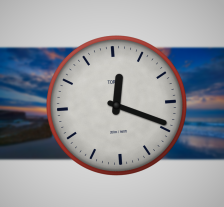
{"hour": 12, "minute": 19}
